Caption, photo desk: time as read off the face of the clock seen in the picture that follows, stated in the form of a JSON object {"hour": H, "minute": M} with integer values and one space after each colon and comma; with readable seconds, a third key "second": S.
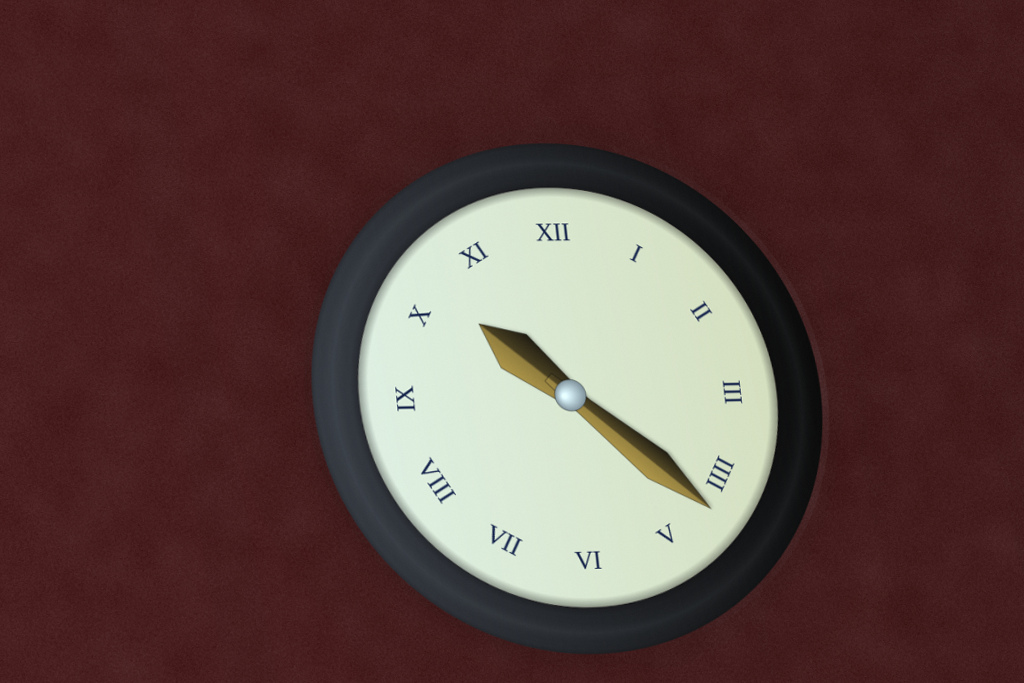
{"hour": 10, "minute": 22}
